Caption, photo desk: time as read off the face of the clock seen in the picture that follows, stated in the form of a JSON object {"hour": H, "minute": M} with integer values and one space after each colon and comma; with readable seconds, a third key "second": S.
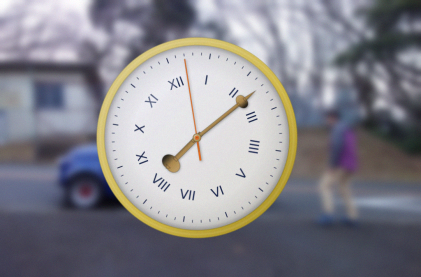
{"hour": 8, "minute": 12, "second": 2}
